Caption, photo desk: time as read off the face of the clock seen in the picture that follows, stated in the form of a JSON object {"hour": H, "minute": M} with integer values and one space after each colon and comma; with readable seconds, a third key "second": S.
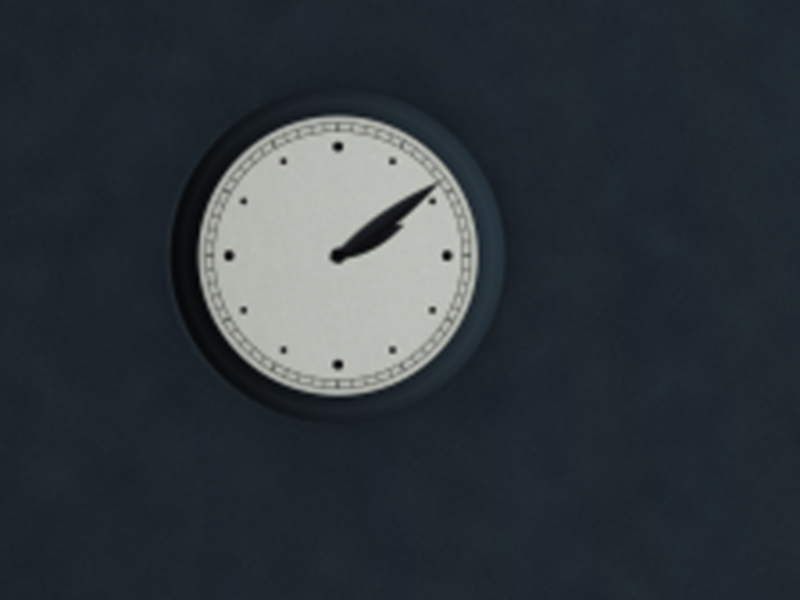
{"hour": 2, "minute": 9}
